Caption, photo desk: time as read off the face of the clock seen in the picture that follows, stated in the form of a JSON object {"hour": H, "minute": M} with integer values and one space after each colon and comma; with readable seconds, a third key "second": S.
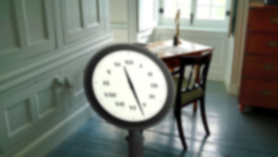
{"hour": 11, "minute": 27}
